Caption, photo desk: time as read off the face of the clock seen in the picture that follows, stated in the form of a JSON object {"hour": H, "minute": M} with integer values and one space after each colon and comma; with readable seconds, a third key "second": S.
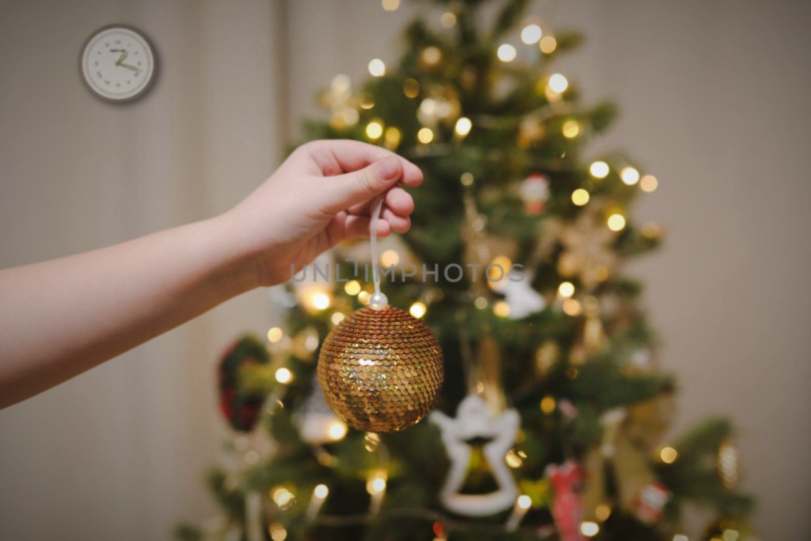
{"hour": 1, "minute": 18}
